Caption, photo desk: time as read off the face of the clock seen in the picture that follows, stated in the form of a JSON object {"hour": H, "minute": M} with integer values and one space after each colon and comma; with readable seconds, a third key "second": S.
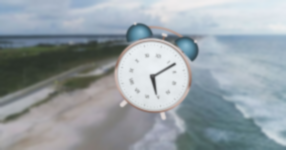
{"hour": 5, "minute": 7}
